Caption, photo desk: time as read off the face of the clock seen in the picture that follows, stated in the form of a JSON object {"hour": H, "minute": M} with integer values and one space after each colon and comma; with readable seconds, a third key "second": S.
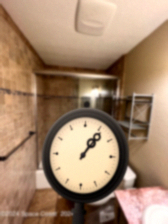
{"hour": 1, "minute": 6}
